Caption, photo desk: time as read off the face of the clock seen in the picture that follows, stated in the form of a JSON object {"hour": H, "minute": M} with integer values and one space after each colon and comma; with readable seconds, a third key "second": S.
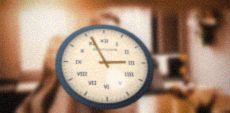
{"hour": 2, "minute": 56}
